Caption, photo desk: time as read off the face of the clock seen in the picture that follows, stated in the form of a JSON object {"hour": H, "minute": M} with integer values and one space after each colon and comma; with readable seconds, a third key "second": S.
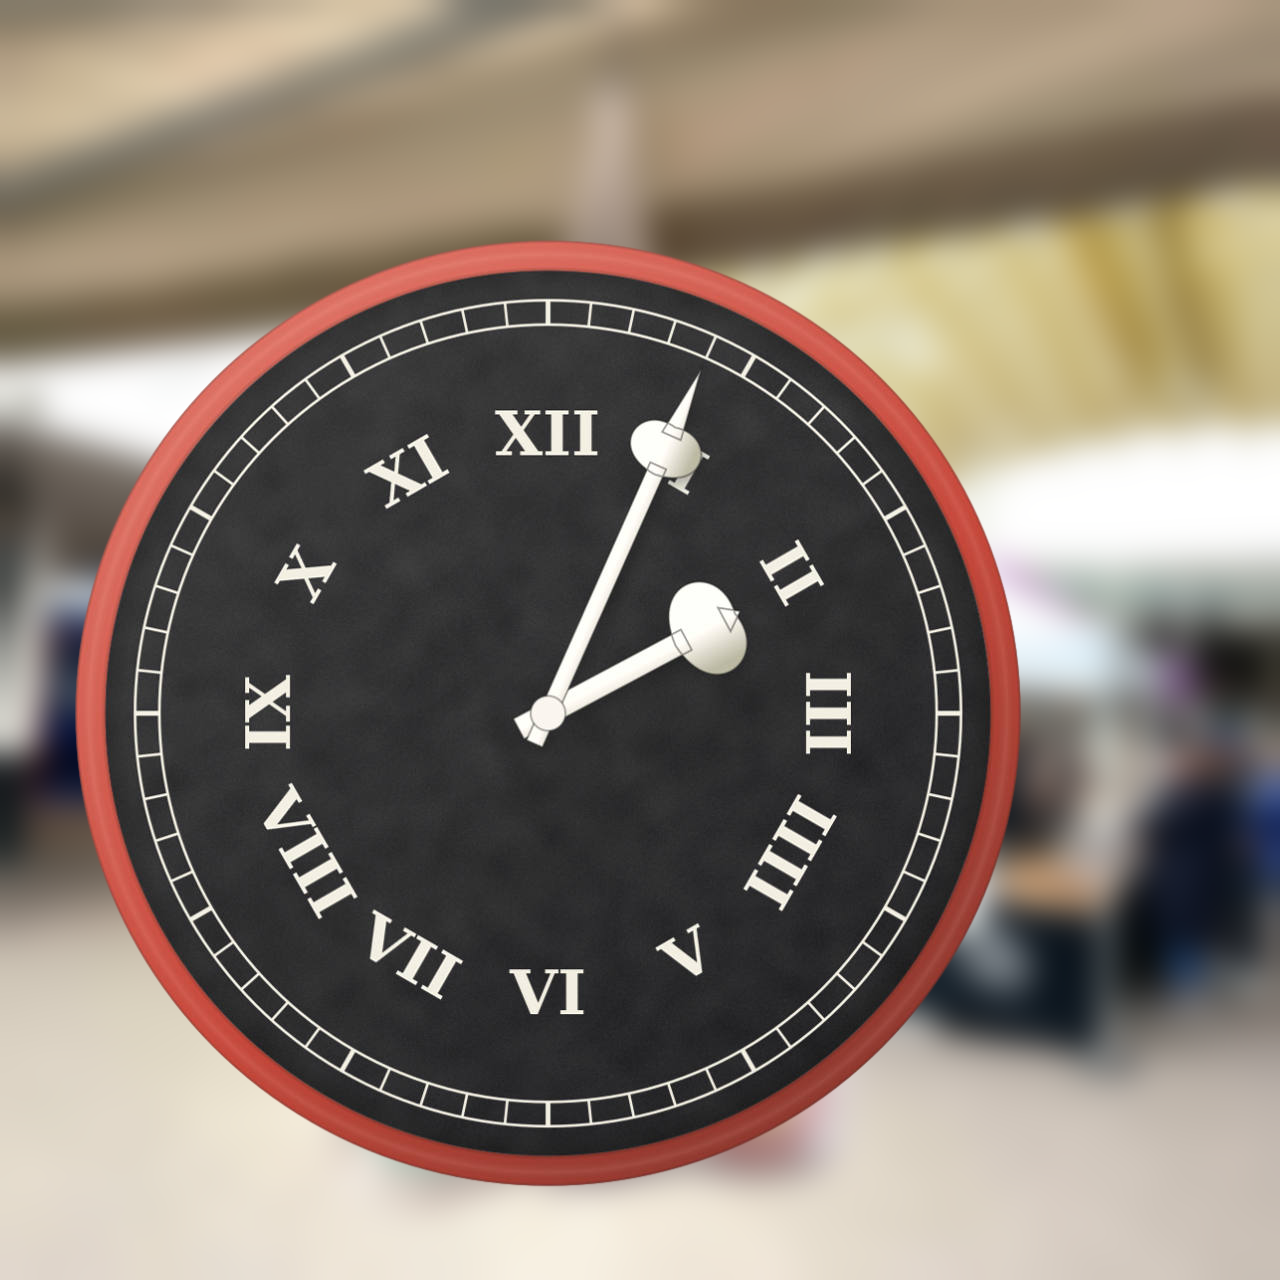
{"hour": 2, "minute": 4}
